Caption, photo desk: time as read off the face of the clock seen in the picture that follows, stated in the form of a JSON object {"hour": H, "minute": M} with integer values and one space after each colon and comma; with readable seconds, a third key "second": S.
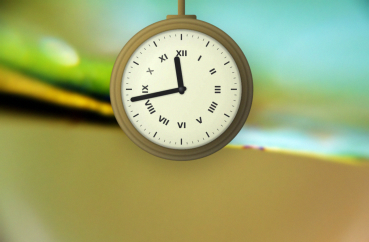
{"hour": 11, "minute": 43}
